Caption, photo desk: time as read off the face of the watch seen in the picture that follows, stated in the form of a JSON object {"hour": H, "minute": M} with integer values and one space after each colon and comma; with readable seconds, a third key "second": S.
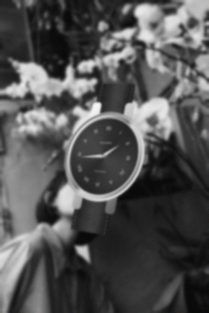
{"hour": 1, "minute": 44}
